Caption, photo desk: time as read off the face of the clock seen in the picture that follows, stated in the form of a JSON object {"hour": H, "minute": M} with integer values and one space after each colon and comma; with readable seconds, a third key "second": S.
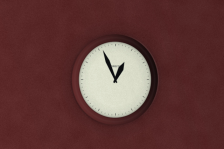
{"hour": 12, "minute": 56}
